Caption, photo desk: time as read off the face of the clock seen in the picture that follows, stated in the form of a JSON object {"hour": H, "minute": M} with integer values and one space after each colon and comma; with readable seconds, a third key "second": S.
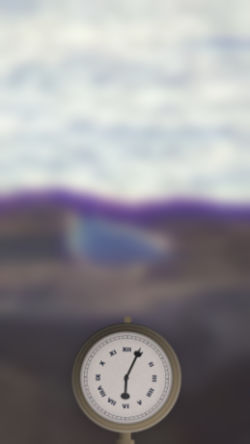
{"hour": 6, "minute": 4}
